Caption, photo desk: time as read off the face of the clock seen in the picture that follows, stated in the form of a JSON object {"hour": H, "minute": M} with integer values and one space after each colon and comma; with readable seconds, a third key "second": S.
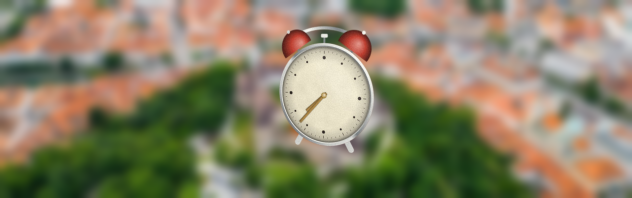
{"hour": 7, "minute": 37}
